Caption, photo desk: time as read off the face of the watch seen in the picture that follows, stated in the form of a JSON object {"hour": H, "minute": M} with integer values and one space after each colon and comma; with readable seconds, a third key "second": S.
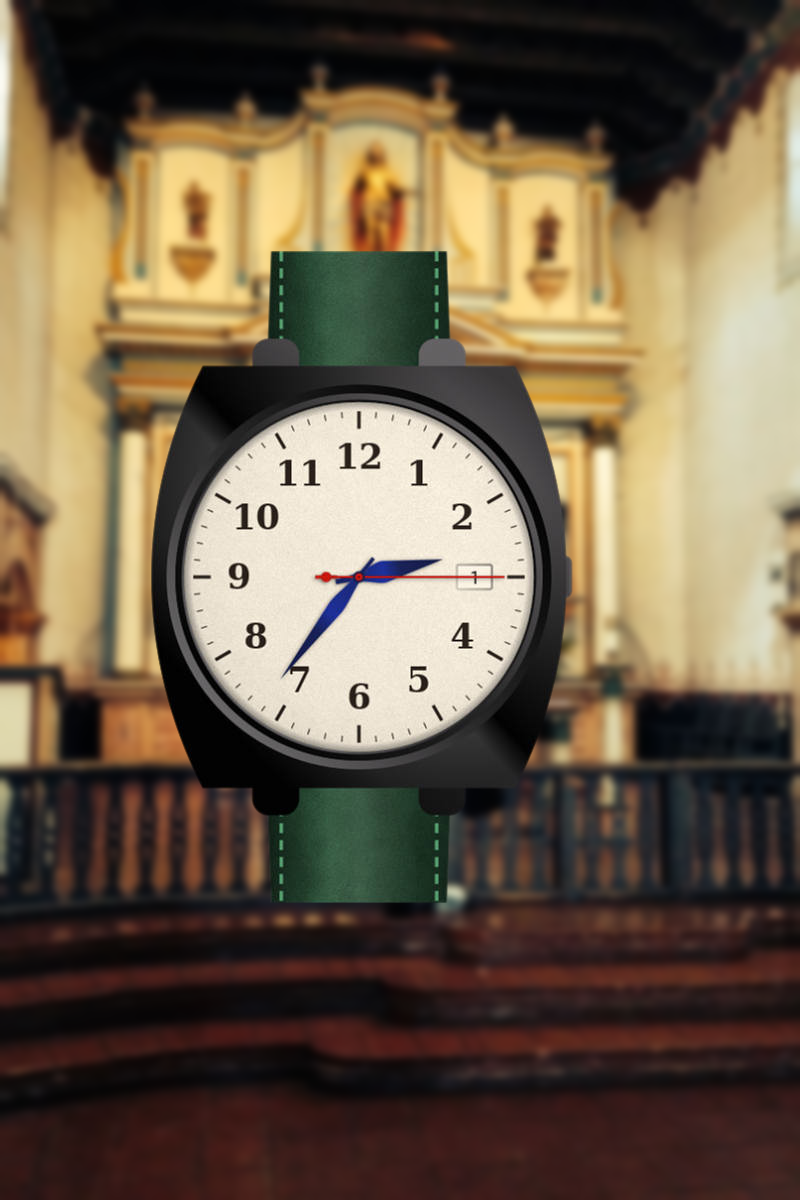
{"hour": 2, "minute": 36, "second": 15}
